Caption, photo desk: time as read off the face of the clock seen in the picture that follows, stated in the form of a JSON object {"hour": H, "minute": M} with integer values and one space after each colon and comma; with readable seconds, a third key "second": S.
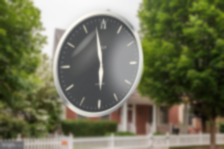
{"hour": 5, "minute": 58}
